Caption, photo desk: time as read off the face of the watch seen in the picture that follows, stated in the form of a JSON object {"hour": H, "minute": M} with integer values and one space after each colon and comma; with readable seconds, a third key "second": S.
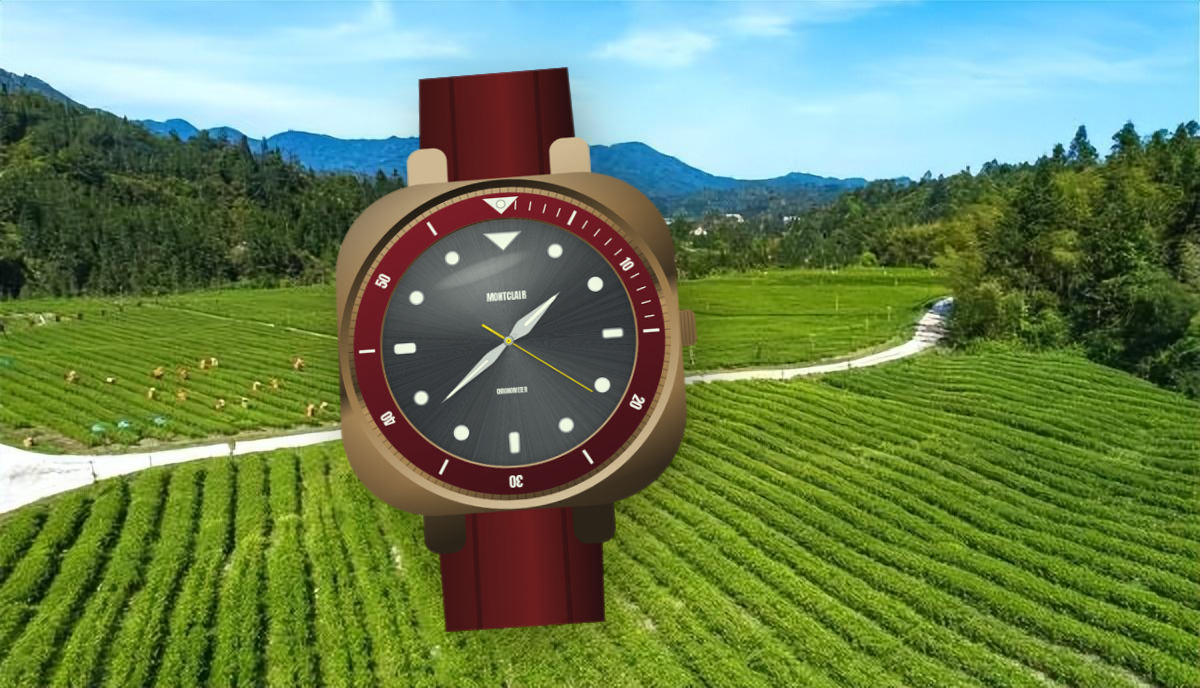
{"hour": 1, "minute": 38, "second": 21}
